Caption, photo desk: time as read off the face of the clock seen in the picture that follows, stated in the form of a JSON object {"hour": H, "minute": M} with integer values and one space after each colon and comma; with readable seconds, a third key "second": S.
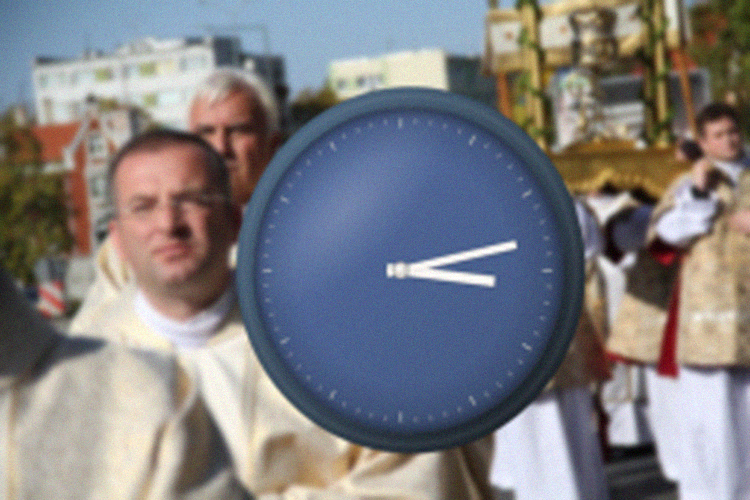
{"hour": 3, "minute": 13}
